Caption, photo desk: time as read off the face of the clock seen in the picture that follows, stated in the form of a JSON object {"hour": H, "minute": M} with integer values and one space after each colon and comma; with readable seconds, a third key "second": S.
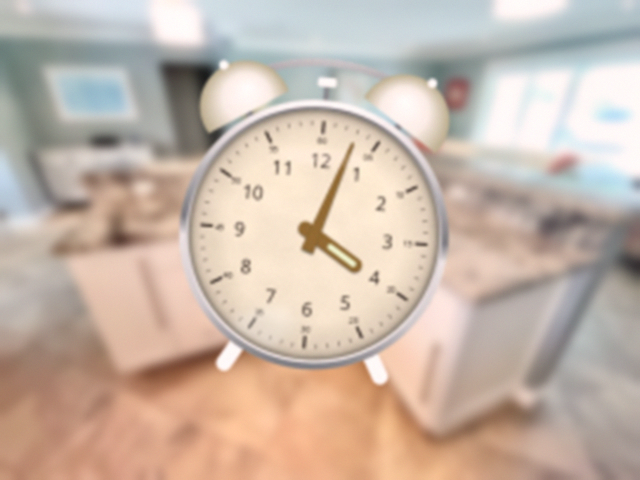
{"hour": 4, "minute": 3}
